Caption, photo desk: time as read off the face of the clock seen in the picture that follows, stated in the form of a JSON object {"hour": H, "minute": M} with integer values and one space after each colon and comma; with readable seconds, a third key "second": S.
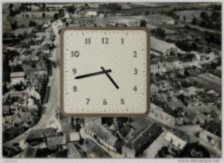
{"hour": 4, "minute": 43}
